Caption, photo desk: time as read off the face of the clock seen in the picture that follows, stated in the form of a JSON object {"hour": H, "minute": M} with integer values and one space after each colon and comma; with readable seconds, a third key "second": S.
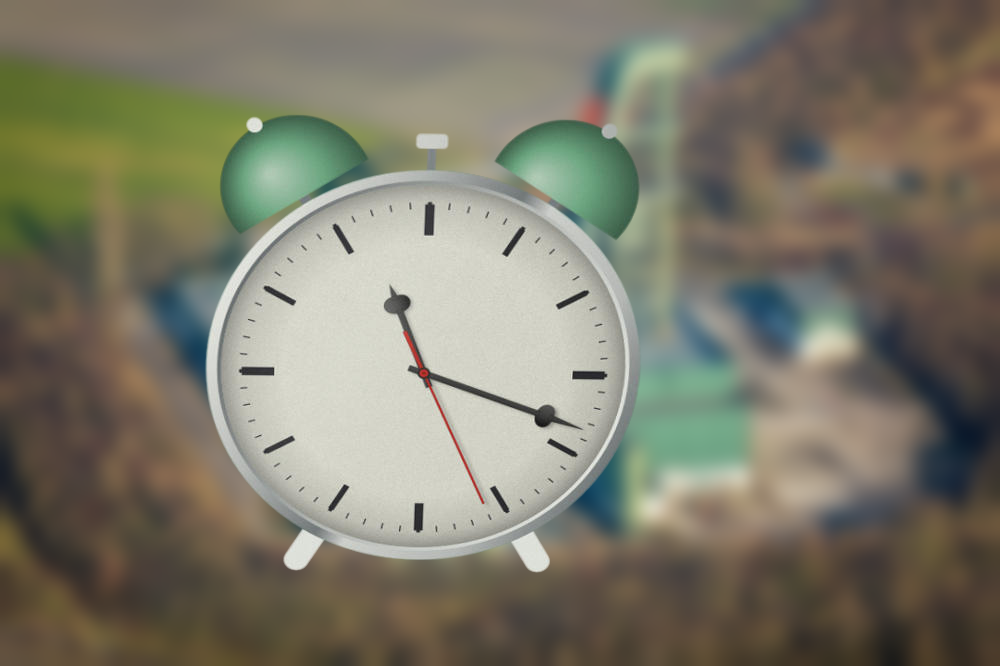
{"hour": 11, "minute": 18, "second": 26}
